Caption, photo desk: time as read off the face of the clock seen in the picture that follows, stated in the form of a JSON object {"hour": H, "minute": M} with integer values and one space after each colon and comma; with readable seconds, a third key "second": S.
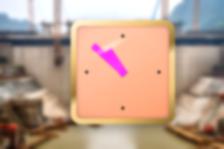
{"hour": 10, "minute": 52}
